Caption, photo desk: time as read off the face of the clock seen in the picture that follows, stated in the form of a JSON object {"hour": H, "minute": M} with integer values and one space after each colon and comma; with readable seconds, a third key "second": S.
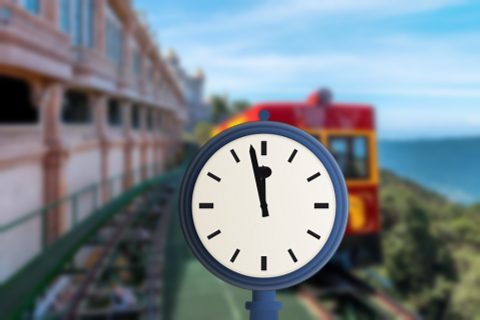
{"hour": 11, "minute": 58}
